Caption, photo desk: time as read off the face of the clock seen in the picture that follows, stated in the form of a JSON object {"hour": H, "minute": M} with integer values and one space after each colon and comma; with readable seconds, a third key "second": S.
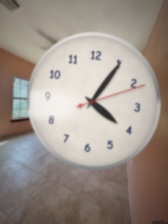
{"hour": 4, "minute": 5, "second": 11}
